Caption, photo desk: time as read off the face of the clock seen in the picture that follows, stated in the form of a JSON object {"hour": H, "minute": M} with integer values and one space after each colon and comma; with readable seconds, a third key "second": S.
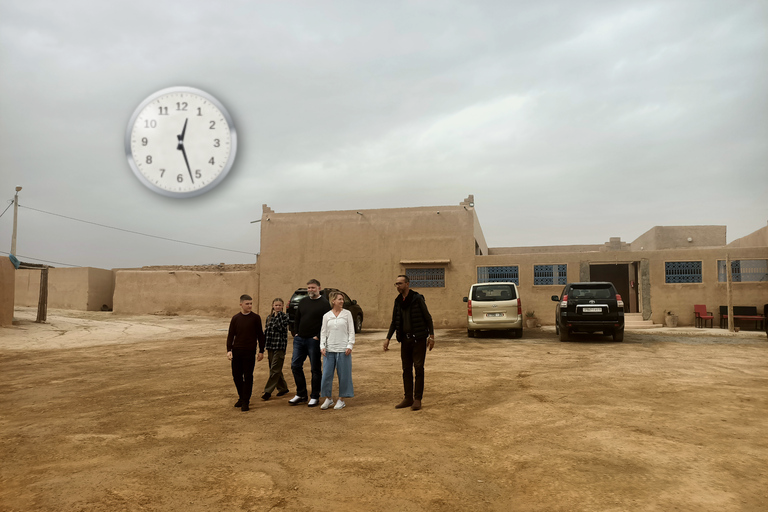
{"hour": 12, "minute": 27}
